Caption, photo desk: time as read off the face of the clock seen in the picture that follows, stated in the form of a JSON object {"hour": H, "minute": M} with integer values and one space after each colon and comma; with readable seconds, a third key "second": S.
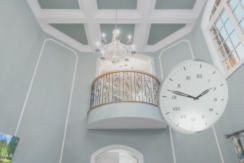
{"hour": 1, "minute": 47}
